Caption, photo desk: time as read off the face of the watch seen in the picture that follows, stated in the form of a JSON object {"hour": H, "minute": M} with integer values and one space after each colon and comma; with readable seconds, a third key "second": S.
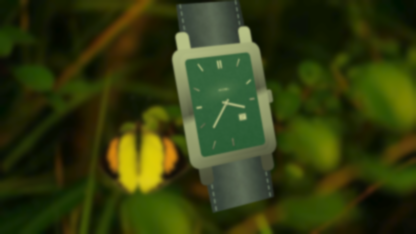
{"hour": 3, "minute": 37}
